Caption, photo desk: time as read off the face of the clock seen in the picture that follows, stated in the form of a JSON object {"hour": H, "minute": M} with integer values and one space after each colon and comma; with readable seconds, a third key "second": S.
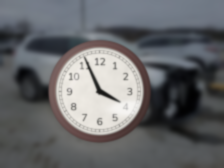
{"hour": 3, "minute": 56}
